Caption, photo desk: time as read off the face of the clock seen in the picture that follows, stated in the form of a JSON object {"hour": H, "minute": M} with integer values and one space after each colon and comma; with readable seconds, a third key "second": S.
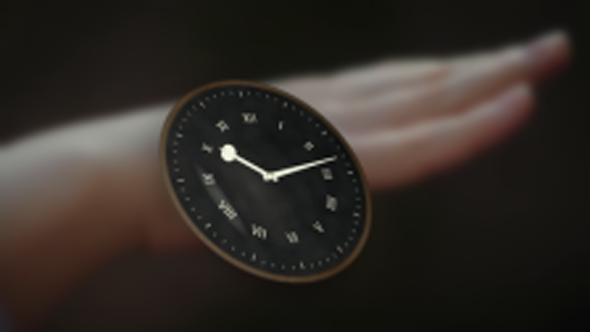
{"hour": 10, "minute": 13}
